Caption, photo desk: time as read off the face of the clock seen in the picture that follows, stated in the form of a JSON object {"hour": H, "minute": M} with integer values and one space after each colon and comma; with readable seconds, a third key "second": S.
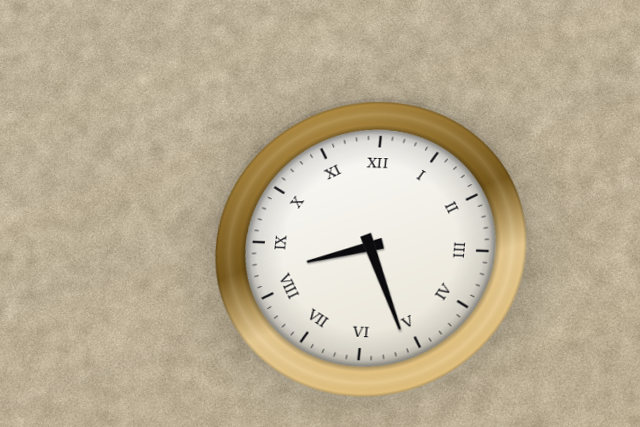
{"hour": 8, "minute": 26}
